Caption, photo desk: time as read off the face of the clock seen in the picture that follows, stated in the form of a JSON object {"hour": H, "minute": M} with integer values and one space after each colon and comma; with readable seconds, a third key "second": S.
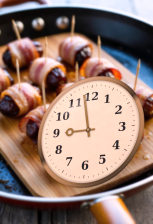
{"hour": 8, "minute": 58}
